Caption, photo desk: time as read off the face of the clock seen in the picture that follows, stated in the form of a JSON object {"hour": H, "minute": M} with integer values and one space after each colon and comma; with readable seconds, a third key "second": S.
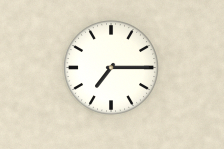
{"hour": 7, "minute": 15}
